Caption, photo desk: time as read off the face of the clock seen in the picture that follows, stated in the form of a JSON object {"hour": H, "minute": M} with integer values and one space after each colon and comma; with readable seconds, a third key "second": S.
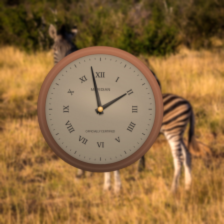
{"hour": 1, "minute": 58}
